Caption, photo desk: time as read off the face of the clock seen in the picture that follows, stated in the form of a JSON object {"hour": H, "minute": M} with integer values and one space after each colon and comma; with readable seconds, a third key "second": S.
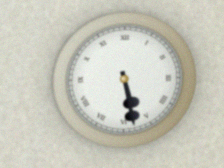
{"hour": 5, "minute": 28}
